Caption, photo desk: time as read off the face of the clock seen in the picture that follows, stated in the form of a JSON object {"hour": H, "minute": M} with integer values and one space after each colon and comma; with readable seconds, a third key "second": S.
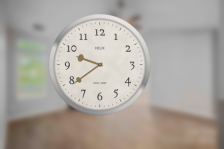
{"hour": 9, "minute": 39}
